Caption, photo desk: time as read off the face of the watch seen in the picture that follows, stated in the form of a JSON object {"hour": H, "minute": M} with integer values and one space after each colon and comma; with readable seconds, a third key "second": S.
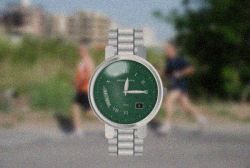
{"hour": 12, "minute": 15}
